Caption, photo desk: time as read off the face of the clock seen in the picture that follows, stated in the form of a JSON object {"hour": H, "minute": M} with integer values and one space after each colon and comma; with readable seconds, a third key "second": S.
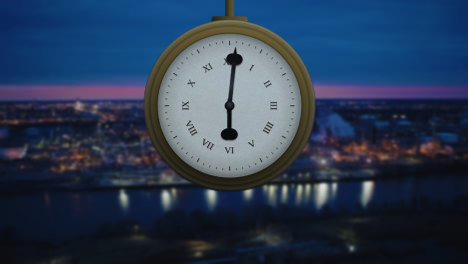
{"hour": 6, "minute": 1}
